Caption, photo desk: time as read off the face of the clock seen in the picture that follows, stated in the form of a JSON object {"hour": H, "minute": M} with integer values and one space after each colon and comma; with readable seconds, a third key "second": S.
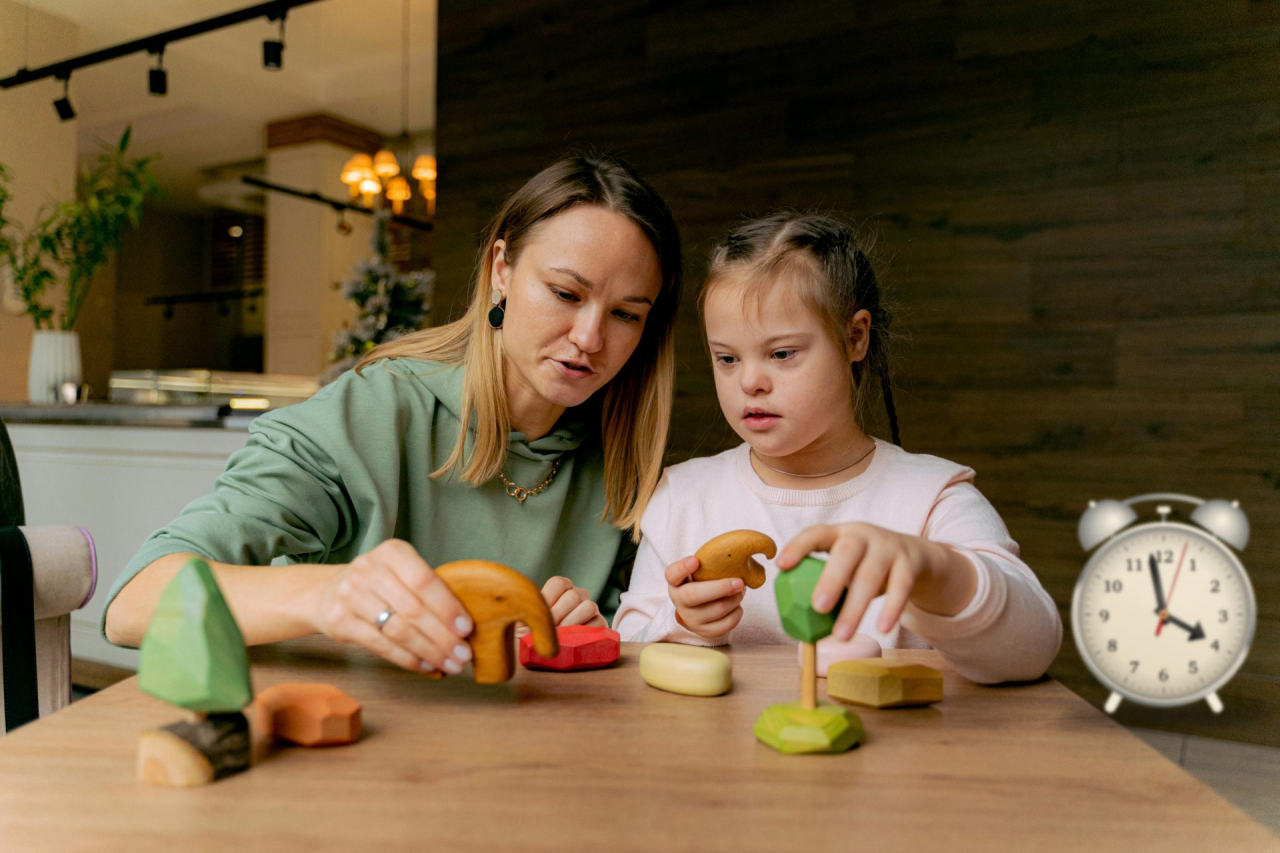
{"hour": 3, "minute": 58, "second": 3}
